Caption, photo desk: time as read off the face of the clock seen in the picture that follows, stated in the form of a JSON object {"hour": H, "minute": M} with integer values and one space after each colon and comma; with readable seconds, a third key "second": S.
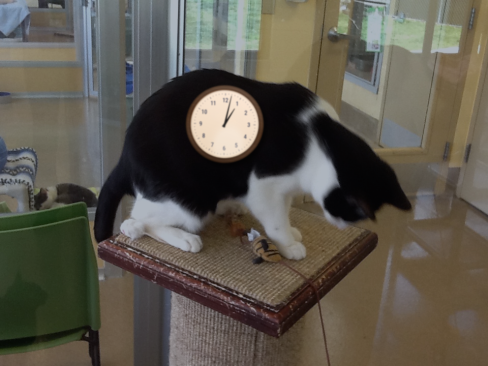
{"hour": 1, "minute": 2}
